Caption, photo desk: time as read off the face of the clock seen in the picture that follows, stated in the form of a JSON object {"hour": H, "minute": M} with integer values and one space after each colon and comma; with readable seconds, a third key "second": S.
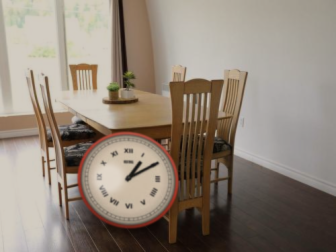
{"hour": 1, "minute": 10}
